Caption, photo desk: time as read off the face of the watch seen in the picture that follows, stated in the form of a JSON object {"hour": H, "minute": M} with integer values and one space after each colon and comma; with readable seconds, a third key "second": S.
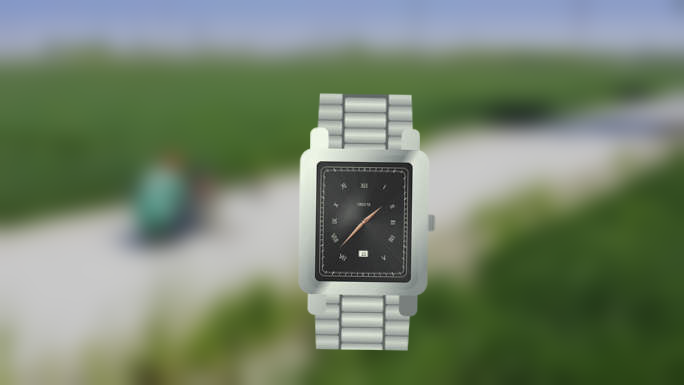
{"hour": 1, "minute": 37}
